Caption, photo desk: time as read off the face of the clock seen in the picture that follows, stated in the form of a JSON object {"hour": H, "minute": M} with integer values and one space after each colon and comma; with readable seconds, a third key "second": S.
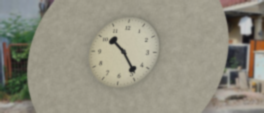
{"hour": 10, "minute": 24}
